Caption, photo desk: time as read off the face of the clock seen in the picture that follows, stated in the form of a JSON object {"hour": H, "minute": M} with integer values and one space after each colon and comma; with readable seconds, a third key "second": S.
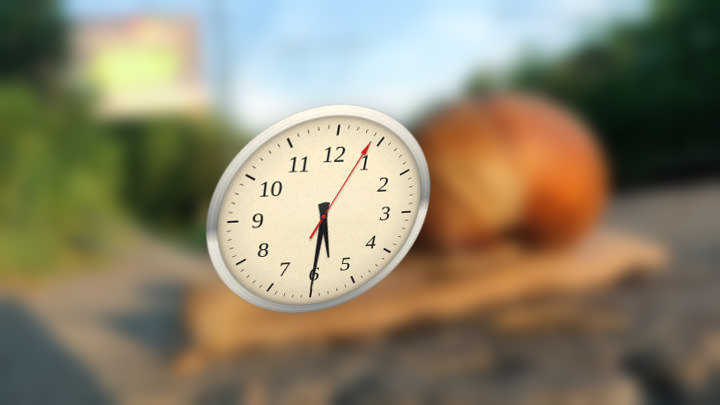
{"hour": 5, "minute": 30, "second": 4}
